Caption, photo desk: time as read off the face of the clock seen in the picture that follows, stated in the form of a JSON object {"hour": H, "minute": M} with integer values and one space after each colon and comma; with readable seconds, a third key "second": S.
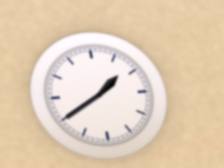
{"hour": 1, "minute": 40}
